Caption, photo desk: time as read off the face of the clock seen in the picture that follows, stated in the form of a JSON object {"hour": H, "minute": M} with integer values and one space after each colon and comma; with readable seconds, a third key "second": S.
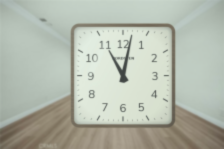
{"hour": 11, "minute": 2}
